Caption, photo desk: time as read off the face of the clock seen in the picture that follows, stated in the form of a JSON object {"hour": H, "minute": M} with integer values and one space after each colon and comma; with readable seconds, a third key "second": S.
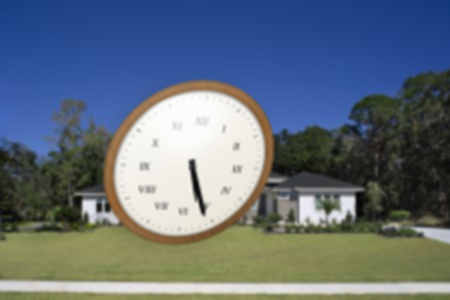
{"hour": 5, "minute": 26}
